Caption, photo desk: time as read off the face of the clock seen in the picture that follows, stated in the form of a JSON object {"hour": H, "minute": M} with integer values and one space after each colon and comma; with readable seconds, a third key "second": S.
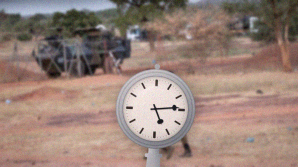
{"hour": 5, "minute": 14}
